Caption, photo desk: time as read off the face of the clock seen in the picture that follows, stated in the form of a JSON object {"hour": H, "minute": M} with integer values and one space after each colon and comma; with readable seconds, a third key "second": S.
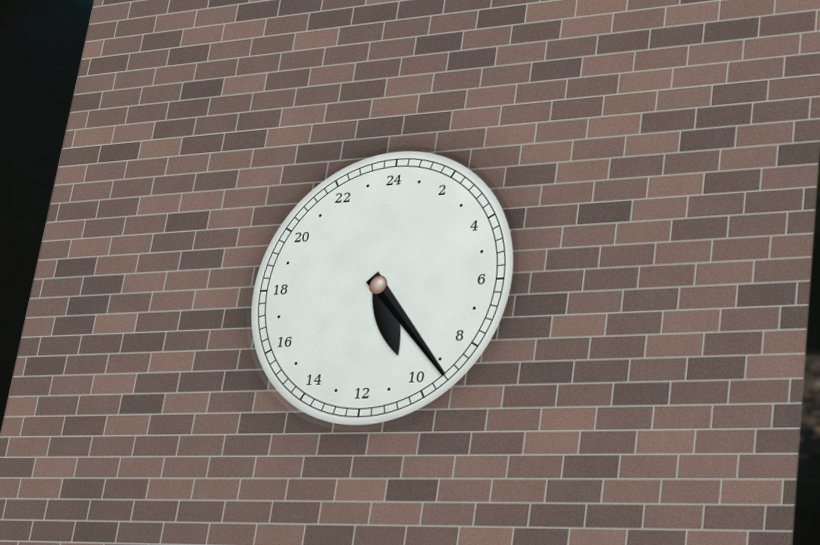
{"hour": 10, "minute": 23}
